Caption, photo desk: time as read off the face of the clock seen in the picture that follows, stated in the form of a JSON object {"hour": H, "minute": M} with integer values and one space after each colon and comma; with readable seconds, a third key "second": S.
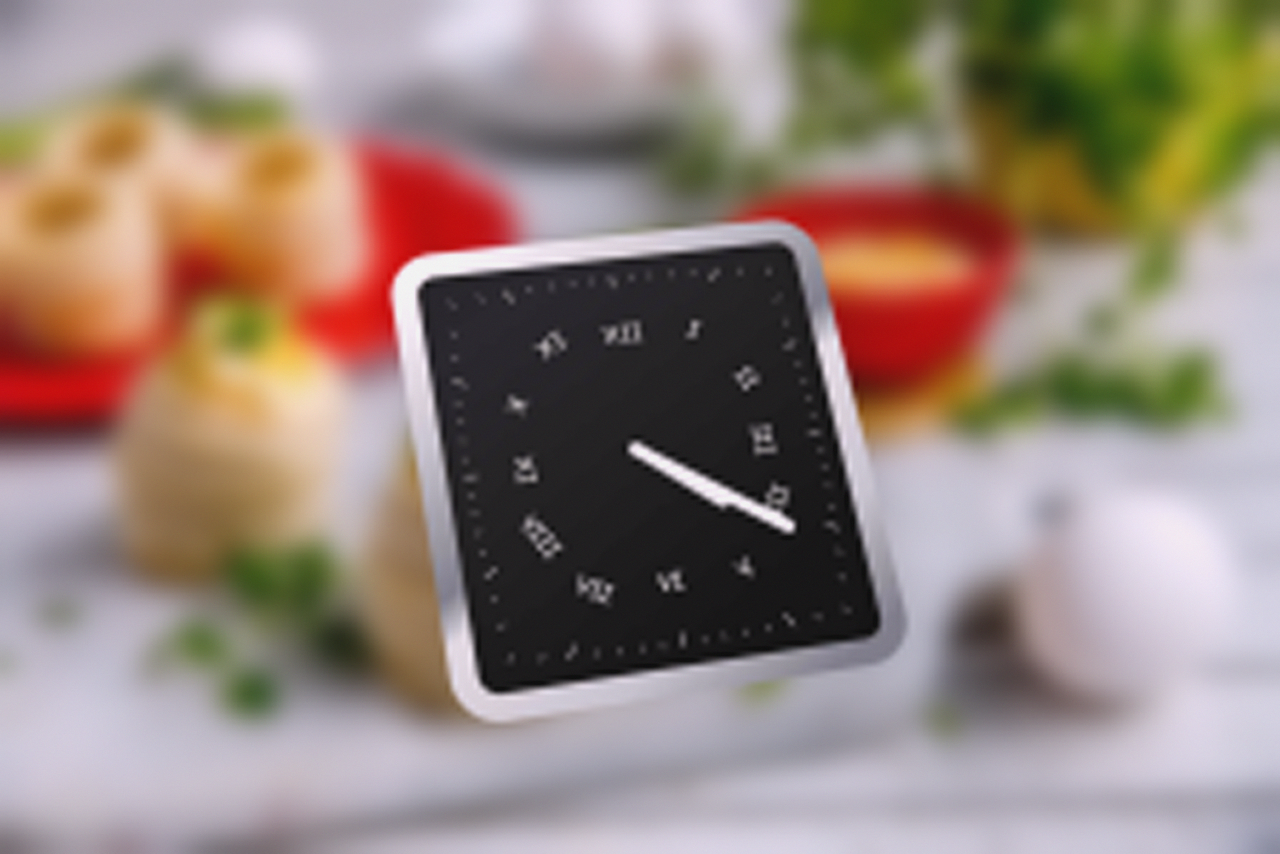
{"hour": 4, "minute": 21}
